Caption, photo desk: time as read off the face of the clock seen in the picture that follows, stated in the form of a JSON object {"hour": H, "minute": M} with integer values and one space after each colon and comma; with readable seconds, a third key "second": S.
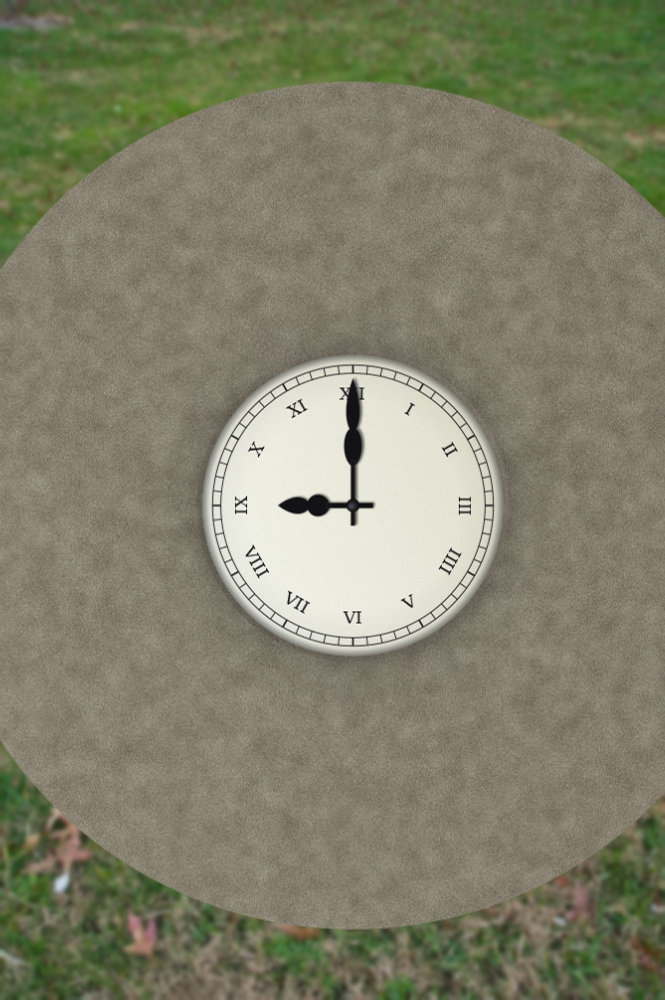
{"hour": 9, "minute": 0}
